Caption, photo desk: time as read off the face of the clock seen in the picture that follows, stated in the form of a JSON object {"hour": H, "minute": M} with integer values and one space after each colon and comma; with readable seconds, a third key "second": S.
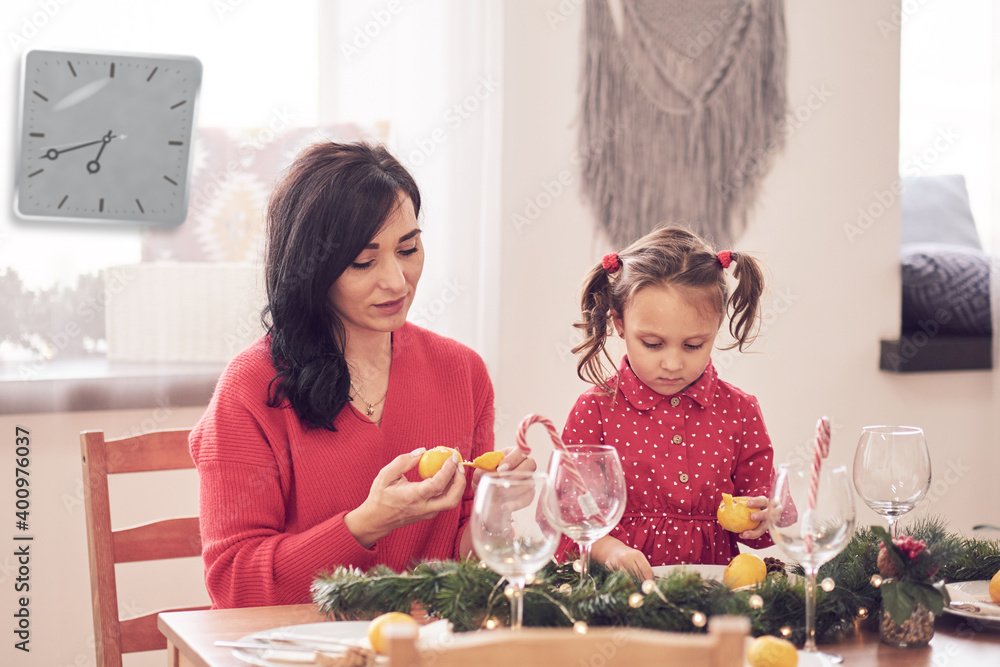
{"hour": 6, "minute": 41, "second": 43}
